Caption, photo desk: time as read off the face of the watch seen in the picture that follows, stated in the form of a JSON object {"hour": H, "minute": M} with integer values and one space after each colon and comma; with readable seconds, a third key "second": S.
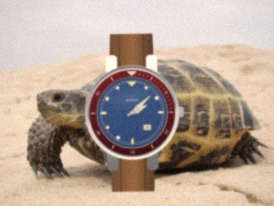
{"hour": 2, "minute": 8}
